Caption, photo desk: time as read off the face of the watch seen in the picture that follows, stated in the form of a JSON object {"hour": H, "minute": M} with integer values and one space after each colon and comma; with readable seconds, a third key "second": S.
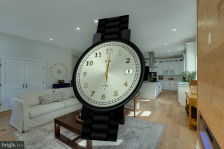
{"hour": 6, "minute": 0}
